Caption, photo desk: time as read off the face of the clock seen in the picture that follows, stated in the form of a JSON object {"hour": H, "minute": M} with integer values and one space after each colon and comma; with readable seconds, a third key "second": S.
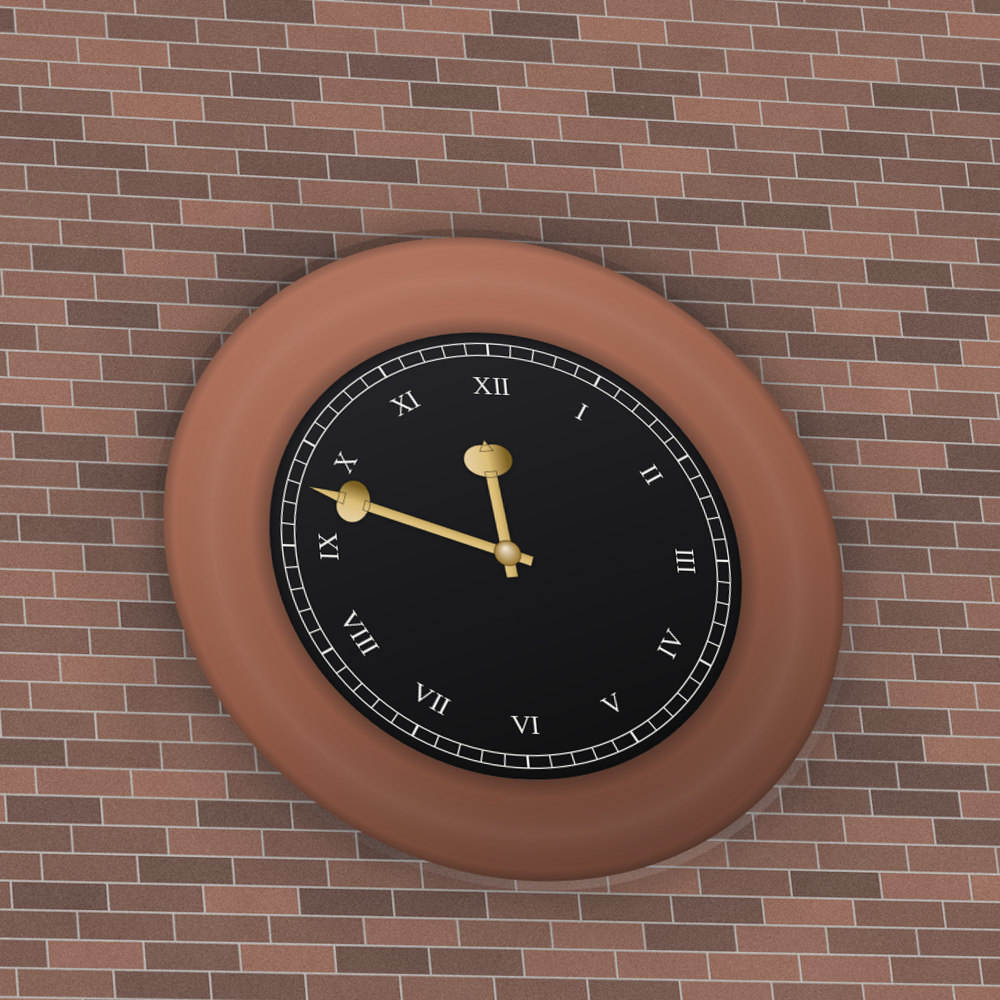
{"hour": 11, "minute": 48}
